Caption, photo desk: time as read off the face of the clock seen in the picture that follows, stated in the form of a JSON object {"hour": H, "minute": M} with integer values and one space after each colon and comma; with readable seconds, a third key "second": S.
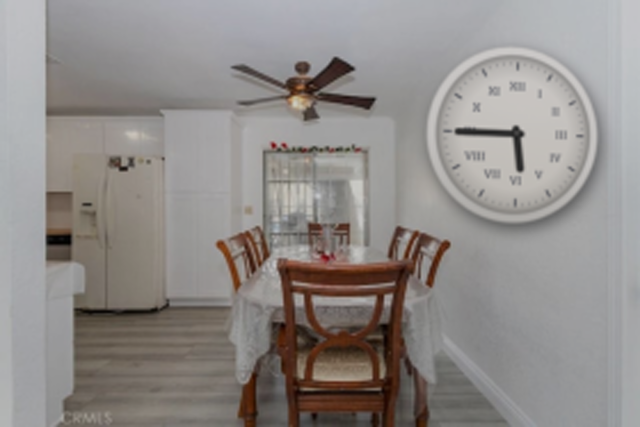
{"hour": 5, "minute": 45}
